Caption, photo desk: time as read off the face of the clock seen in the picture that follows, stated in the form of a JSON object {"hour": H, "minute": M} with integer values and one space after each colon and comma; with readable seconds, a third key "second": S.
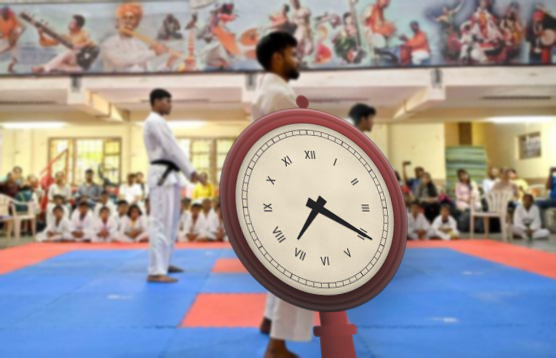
{"hour": 7, "minute": 20}
